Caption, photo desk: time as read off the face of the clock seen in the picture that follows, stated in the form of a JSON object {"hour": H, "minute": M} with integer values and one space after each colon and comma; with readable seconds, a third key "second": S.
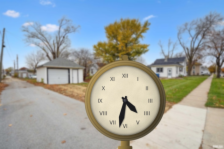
{"hour": 4, "minute": 32}
